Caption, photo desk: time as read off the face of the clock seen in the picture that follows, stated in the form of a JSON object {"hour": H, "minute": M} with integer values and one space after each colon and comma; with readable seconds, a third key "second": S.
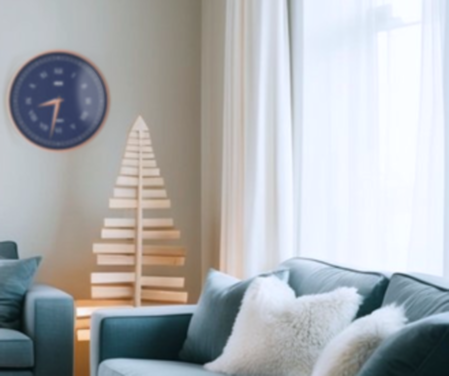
{"hour": 8, "minute": 32}
